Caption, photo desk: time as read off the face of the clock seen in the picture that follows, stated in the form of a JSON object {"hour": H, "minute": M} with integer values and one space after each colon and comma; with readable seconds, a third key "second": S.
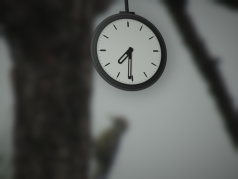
{"hour": 7, "minute": 31}
